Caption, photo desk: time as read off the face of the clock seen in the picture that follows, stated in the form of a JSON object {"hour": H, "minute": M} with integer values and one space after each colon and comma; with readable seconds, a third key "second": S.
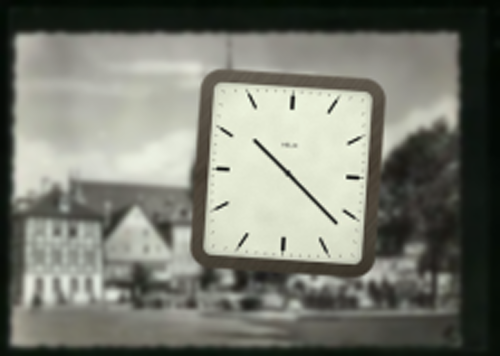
{"hour": 10, "minute": 22}
